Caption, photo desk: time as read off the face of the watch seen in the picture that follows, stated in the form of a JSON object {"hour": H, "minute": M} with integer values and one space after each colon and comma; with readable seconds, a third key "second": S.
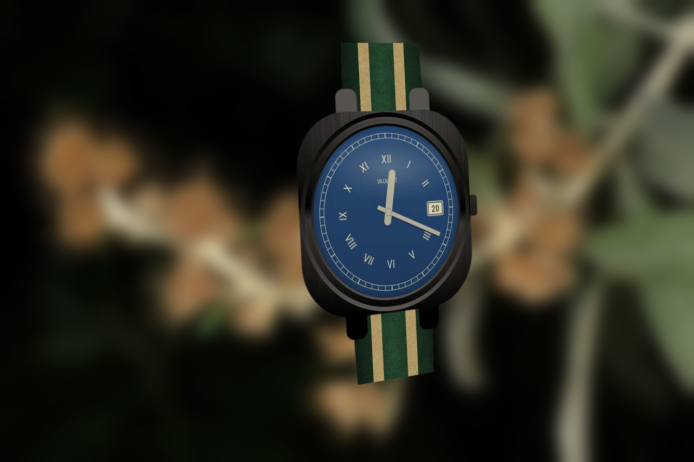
{"hour": 12, "minute": 19}
